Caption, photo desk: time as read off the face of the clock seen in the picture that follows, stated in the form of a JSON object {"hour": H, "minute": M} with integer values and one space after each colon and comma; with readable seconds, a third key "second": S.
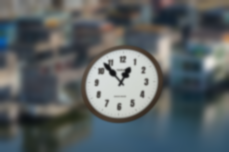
{"hour": 12, "minute": 53}
